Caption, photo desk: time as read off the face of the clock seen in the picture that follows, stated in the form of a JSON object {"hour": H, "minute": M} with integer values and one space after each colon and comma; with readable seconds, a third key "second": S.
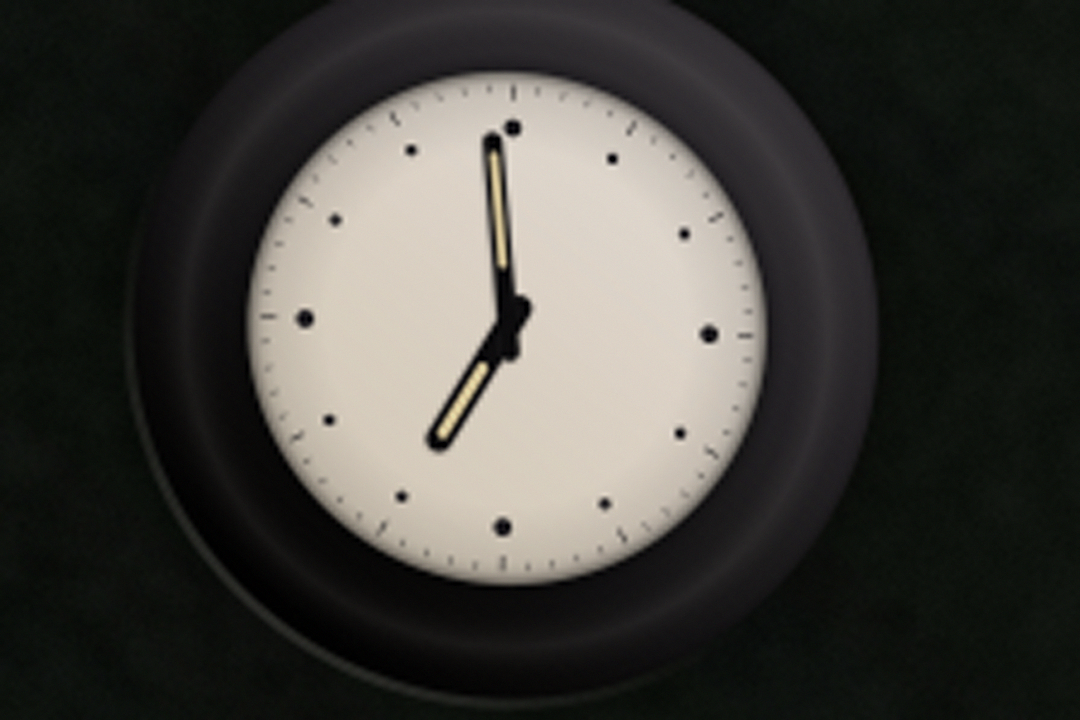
{"hour": 6, "minute": 59}
